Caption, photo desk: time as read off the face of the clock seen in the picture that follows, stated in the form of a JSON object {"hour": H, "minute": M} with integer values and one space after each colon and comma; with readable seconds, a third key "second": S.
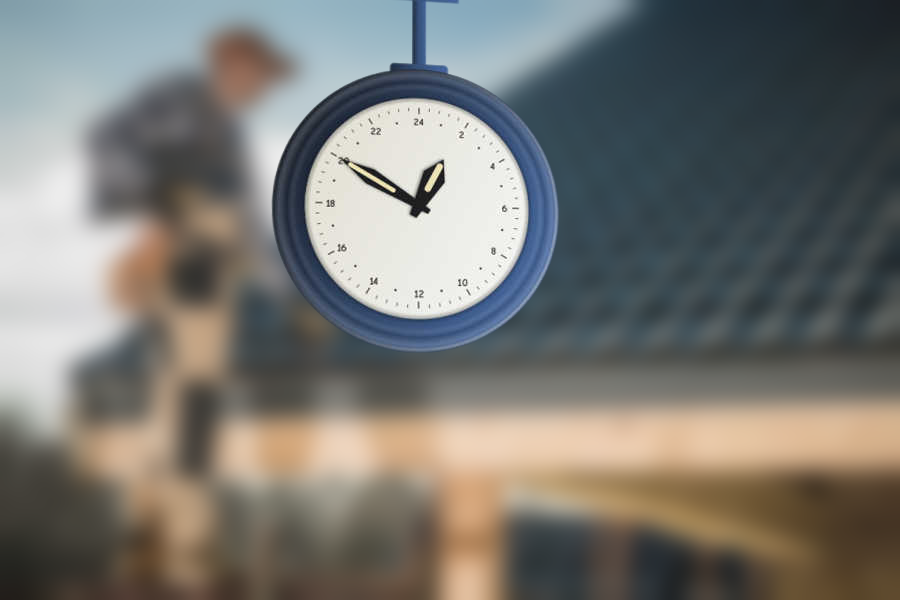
{"hour": 1, "minute": 50}
